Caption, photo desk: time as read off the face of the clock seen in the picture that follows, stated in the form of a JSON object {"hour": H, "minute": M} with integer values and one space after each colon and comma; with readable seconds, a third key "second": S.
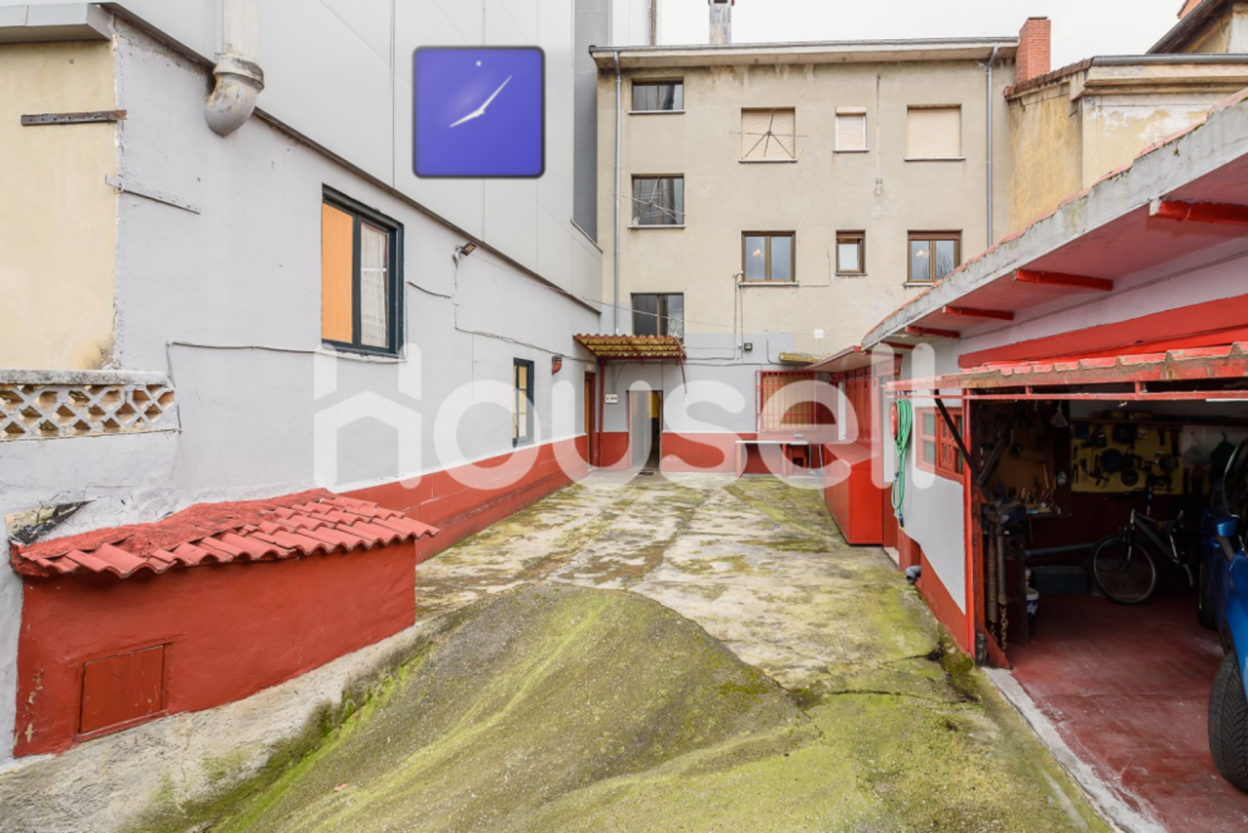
{"hour": 8, "minute": 7}
